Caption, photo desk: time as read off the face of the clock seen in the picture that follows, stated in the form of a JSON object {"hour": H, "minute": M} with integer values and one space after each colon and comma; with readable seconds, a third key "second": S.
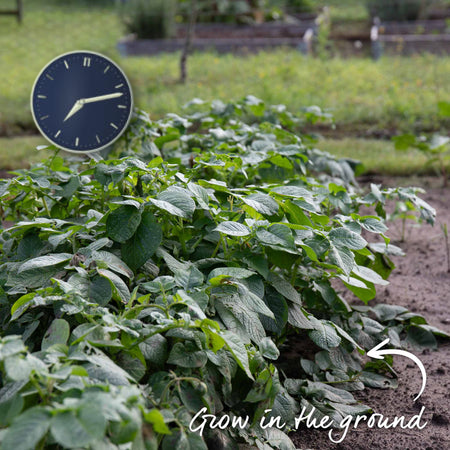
{"hour": 7, "minute": 12}
